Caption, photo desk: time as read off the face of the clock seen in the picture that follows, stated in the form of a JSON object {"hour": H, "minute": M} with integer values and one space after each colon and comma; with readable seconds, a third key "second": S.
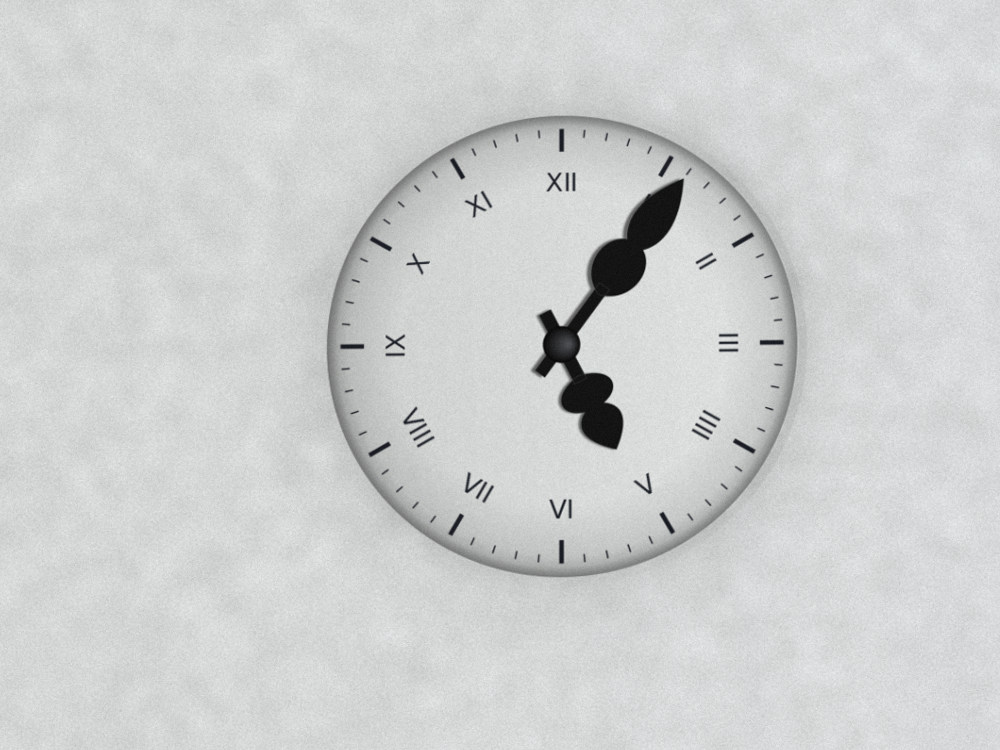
{"hour": 5, "minute": 6}
